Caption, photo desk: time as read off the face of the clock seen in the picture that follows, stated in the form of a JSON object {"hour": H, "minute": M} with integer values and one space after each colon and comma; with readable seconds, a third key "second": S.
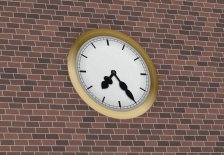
{"hour": 7, "minute": 25}
